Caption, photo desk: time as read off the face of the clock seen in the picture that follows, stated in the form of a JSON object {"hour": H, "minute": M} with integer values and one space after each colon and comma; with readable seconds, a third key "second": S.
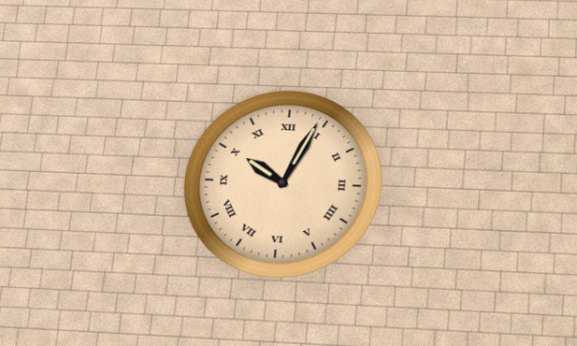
{"hour": 10, "minute": 4}
